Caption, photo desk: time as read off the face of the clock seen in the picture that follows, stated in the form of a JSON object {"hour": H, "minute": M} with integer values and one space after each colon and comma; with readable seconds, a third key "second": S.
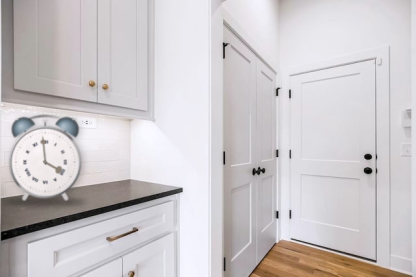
{"hour": 3, "minute": 59}
